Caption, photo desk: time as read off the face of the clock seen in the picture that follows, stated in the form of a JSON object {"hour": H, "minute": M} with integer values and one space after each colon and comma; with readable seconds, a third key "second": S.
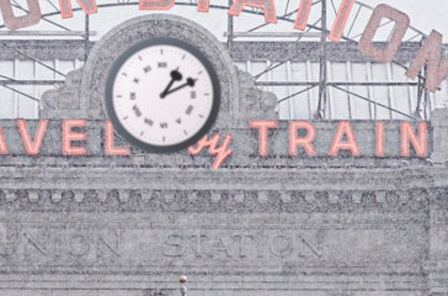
{"hour": 1, "minute": 11}
